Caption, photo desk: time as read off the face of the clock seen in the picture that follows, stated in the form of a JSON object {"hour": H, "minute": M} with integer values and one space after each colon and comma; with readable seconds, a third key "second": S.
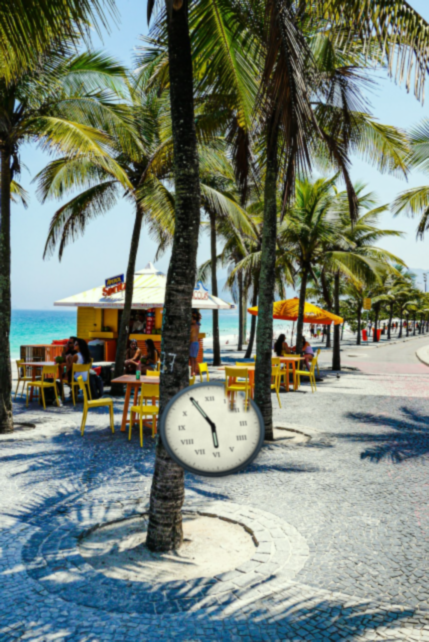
{"hour": 5, "minute": 55}
